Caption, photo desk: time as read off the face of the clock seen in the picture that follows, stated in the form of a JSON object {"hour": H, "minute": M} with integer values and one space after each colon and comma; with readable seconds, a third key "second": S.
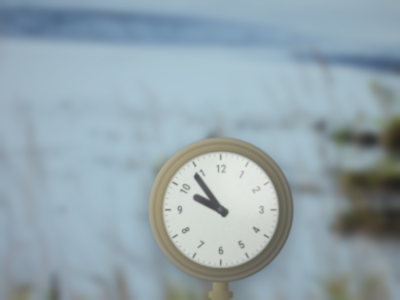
{"hour": 9, "minute": 54}
